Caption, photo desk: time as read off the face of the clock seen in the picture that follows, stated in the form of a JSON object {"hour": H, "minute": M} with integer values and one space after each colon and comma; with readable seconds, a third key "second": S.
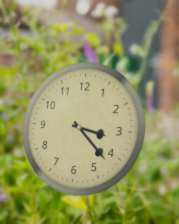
{"hour": 3, "minute": 22}
